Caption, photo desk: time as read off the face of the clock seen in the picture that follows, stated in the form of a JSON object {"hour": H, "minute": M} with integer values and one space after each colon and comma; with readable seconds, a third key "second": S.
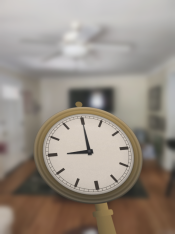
{"hour": 9, "minute": 0}
